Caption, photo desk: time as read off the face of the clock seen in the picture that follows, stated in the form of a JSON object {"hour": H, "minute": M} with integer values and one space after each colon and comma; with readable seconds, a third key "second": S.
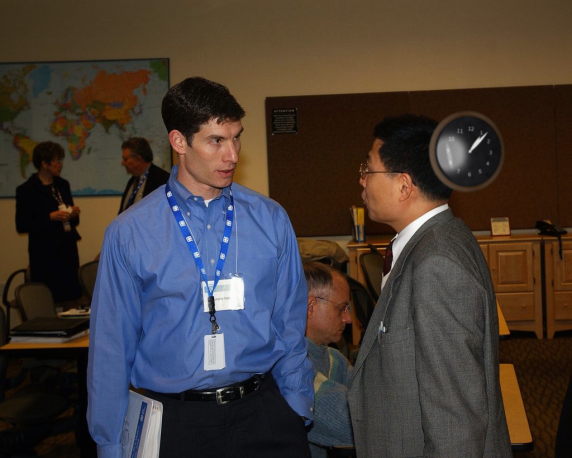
{"hour": 1, "minute": 7}
